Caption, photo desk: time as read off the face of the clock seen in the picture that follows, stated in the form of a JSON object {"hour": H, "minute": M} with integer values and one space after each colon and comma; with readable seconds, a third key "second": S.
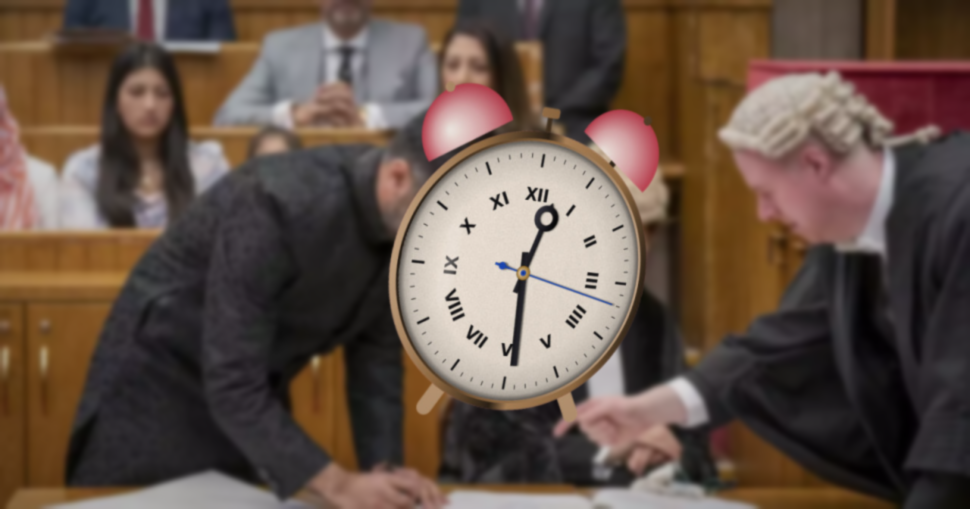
{"hour": 12, "minute": 29, "second": 17}
